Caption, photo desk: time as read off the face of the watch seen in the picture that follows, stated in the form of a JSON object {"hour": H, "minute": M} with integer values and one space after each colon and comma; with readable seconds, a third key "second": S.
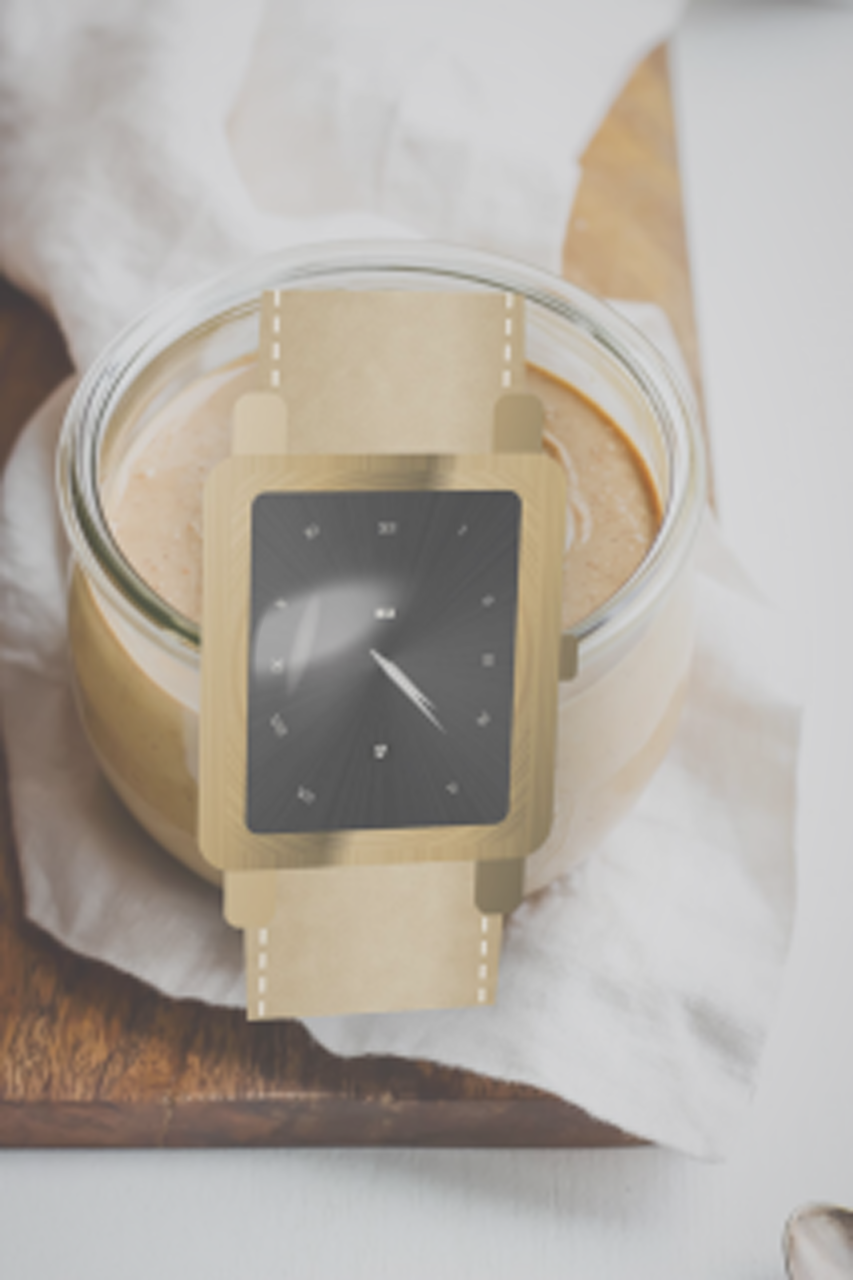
{"hour": 4, "minute": 23}
